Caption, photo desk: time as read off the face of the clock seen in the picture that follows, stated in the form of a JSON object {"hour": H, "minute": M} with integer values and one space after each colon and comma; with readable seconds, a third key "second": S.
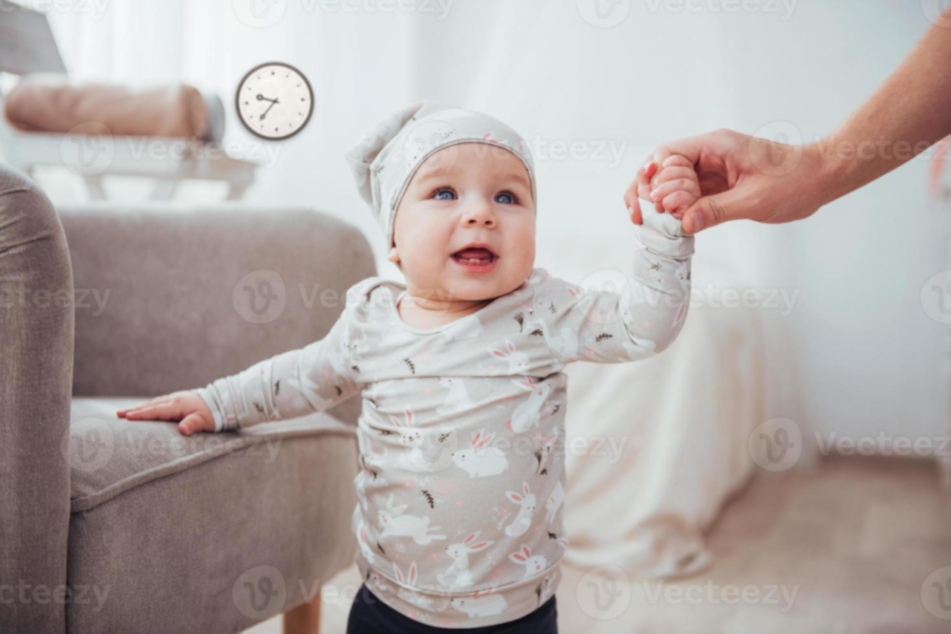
{"hour": 9, "minute": 37}
